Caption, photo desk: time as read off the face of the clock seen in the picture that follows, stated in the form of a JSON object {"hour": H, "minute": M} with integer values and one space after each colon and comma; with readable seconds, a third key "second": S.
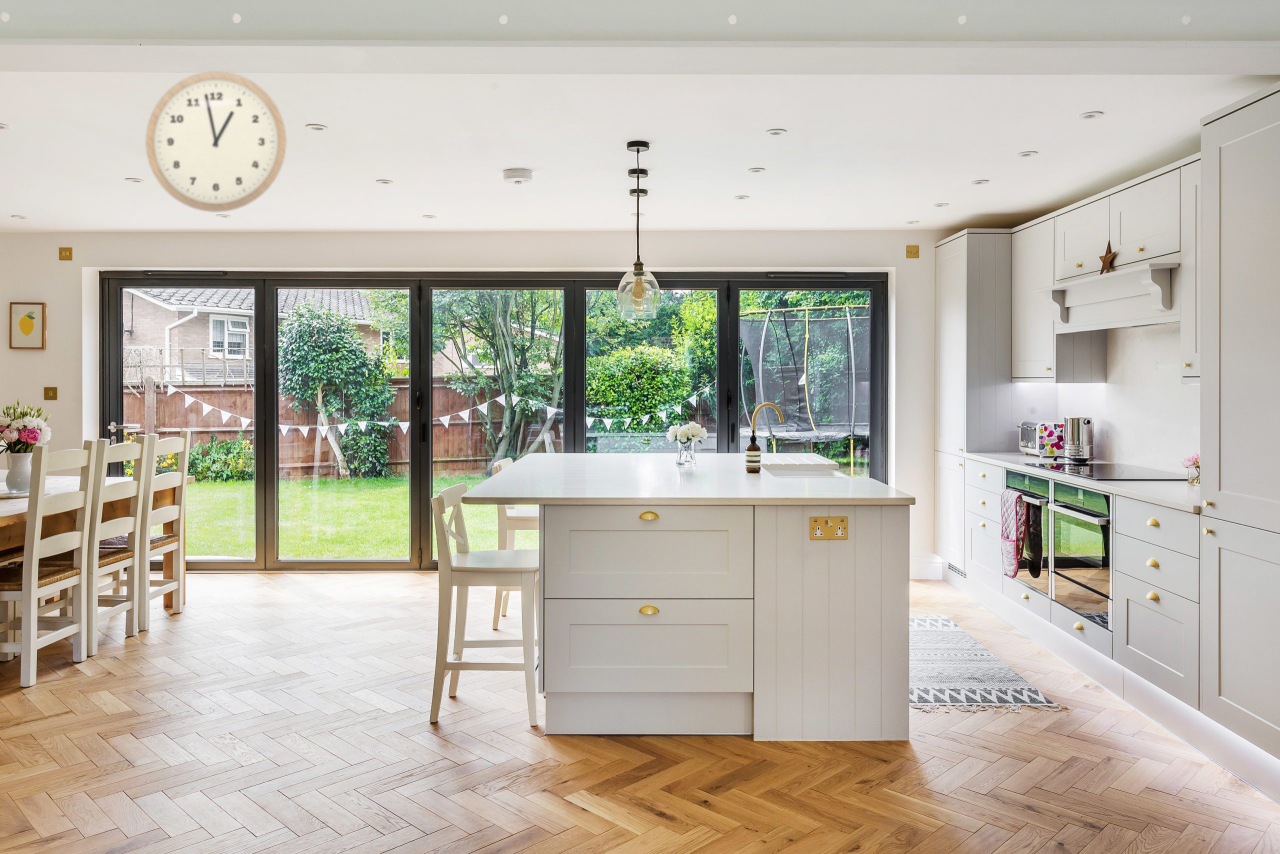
{"hour": 12, "minute": 58}
